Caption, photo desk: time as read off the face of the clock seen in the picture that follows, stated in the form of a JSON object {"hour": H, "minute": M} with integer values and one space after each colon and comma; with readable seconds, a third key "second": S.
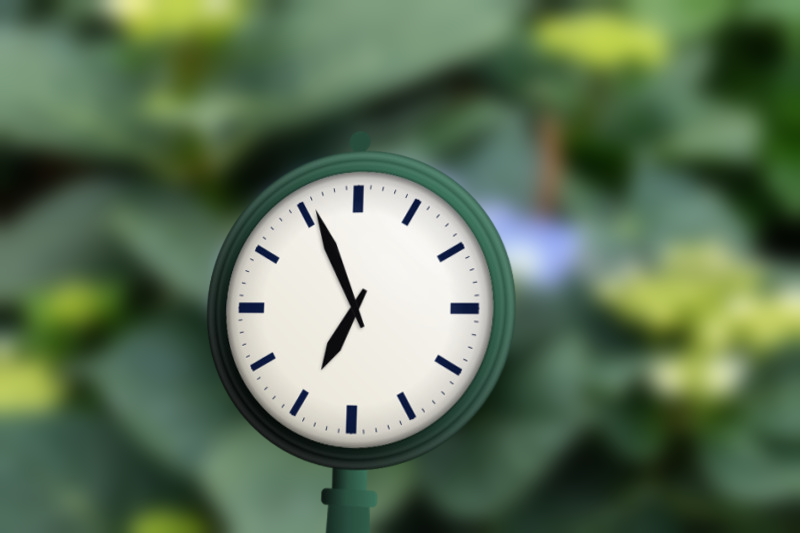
{"hour": 6, "minute": 56}
